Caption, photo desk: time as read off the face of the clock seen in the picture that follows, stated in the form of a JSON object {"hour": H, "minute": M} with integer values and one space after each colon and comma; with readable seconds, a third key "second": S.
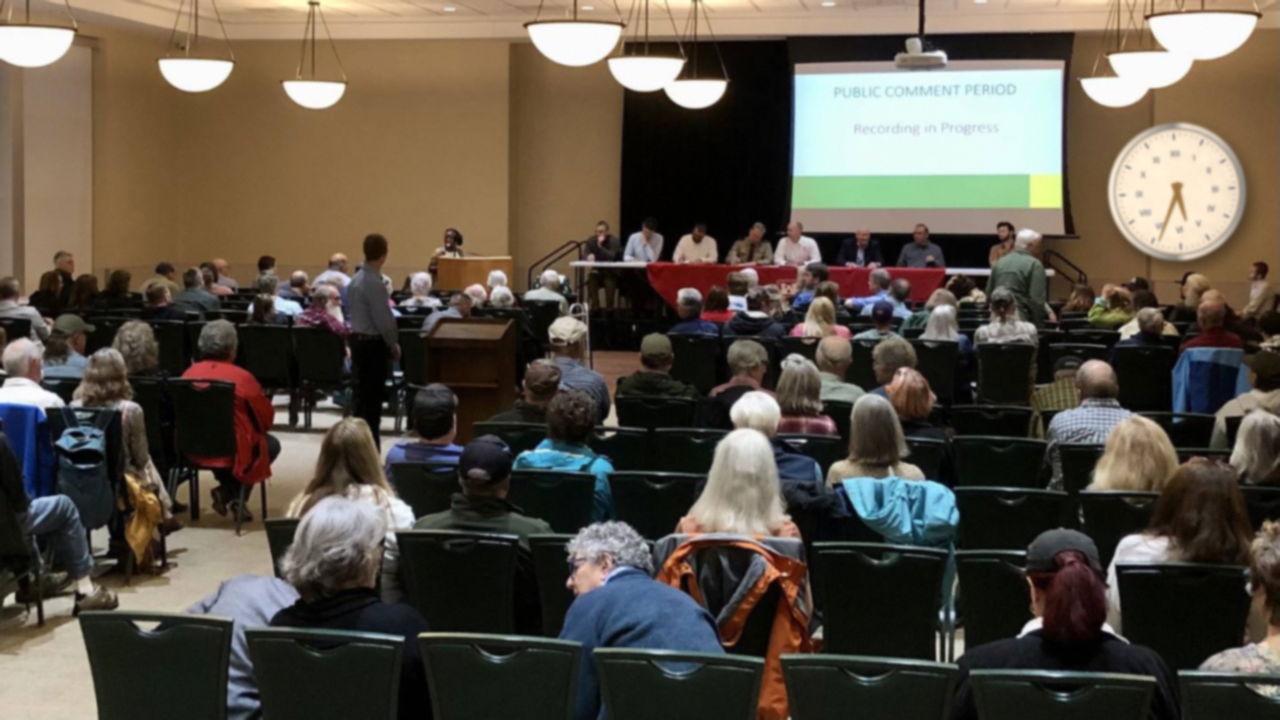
{"hour": 5, "minute": 34}
